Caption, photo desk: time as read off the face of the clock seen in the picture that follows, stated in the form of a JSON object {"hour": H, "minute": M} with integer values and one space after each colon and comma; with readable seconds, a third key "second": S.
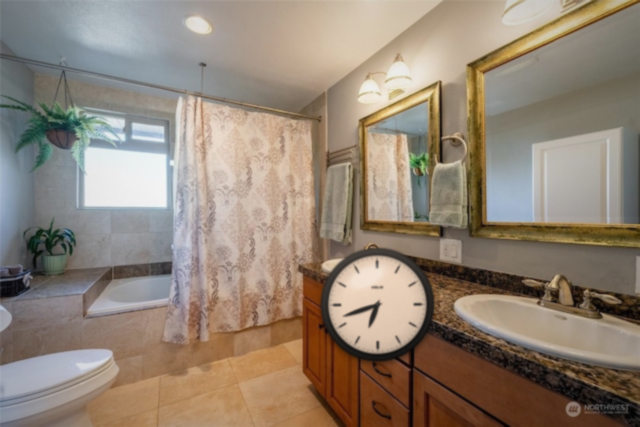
{"hour": 6, "minute": 42}
